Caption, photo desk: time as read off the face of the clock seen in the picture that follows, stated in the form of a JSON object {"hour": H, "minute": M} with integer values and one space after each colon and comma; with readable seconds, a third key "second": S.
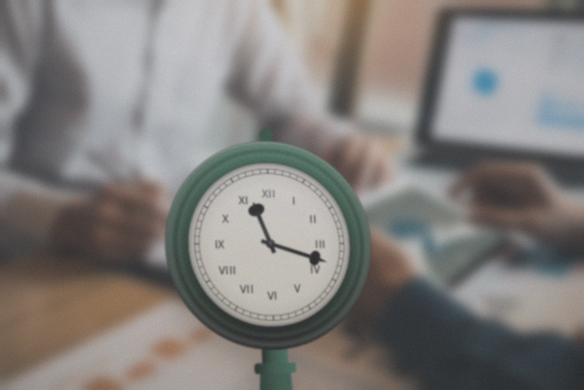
{"hour": 11, "minute": 18}
